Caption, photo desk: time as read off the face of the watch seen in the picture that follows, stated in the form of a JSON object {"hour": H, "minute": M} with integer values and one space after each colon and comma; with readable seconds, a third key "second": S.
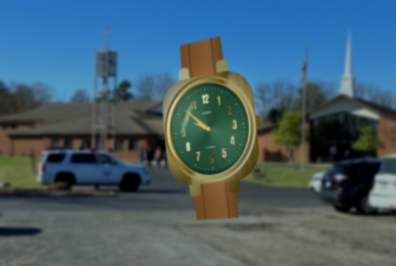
{"hour": 9, "minute": 52}
